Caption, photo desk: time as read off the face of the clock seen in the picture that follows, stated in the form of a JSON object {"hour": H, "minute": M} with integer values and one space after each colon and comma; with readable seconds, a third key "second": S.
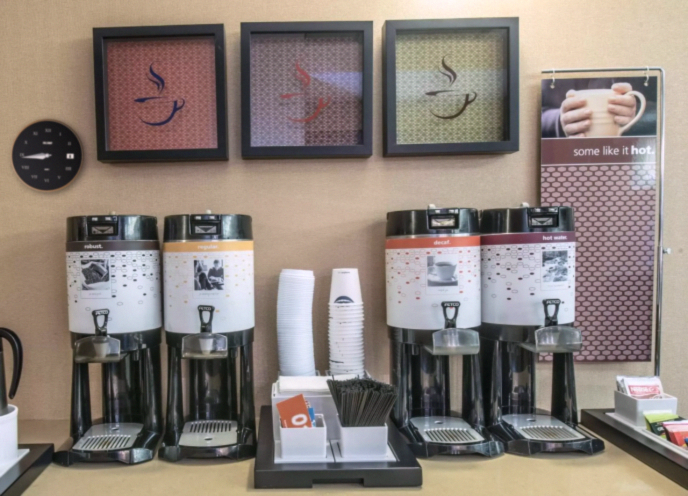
{"hour": 8, "minute": 44}
